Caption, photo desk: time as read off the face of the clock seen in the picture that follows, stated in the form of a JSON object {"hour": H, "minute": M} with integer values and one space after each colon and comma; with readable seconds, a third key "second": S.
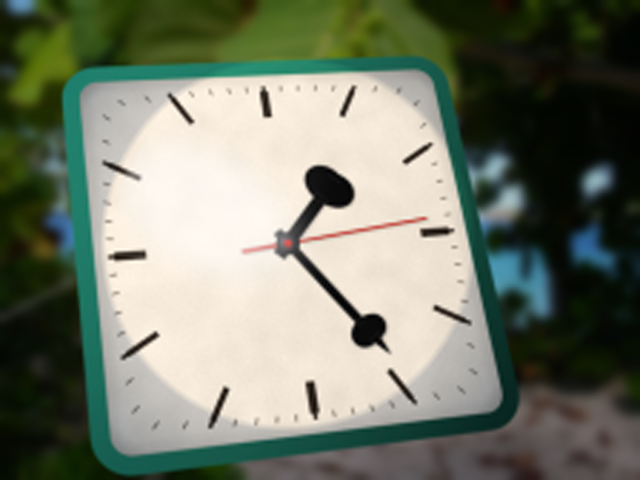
{"hour": 1, "minute": 24, "second": 14}
